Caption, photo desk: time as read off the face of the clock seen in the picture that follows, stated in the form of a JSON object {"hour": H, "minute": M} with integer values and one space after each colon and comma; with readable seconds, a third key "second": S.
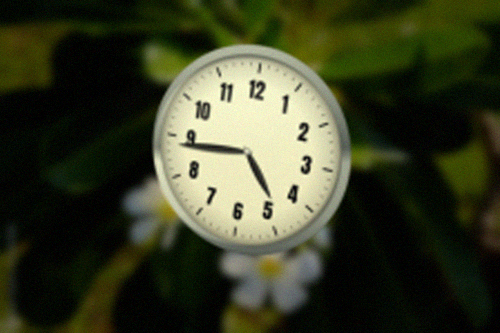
{"hour": 4, "minute": 44}
